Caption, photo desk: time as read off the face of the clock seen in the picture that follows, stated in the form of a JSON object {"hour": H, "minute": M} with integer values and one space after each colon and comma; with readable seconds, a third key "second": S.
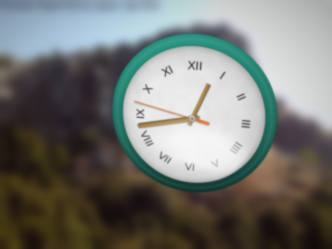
{"hour": 12, "minute": 42, "second": 47}
